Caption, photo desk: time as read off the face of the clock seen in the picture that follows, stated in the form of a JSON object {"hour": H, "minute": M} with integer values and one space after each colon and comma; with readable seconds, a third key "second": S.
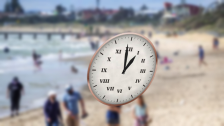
{"hour": 12, "minute": 59}
